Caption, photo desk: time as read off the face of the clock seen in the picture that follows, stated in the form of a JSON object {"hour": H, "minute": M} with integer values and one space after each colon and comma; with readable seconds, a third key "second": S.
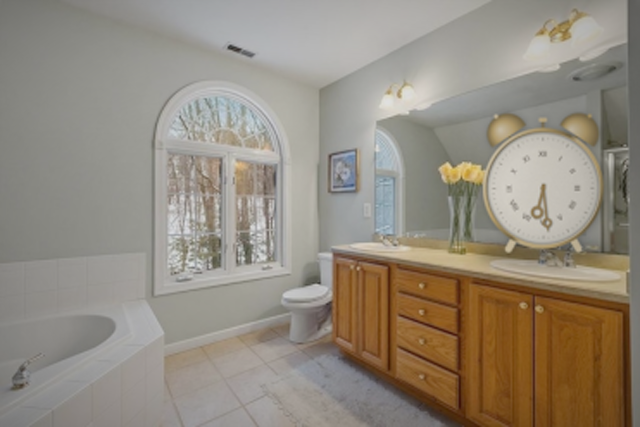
{"hour": 6, "minute": 29}
